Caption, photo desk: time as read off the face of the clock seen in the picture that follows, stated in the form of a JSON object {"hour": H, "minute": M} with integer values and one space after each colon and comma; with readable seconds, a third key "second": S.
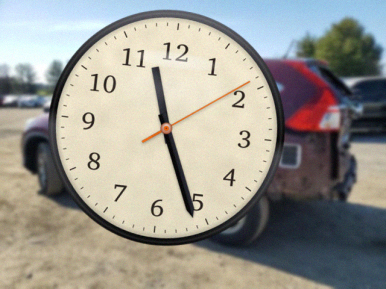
{"hour": 11, "minute": 26, "second": 9}
